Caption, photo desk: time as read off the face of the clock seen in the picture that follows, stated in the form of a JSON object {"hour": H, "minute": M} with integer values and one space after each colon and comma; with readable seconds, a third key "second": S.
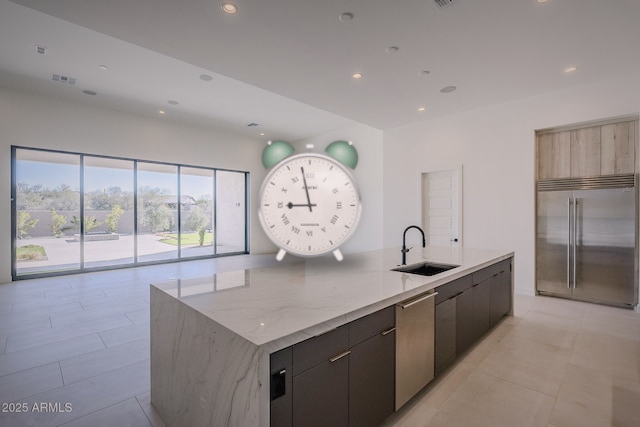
{"hour": 8, "minute": 58}
